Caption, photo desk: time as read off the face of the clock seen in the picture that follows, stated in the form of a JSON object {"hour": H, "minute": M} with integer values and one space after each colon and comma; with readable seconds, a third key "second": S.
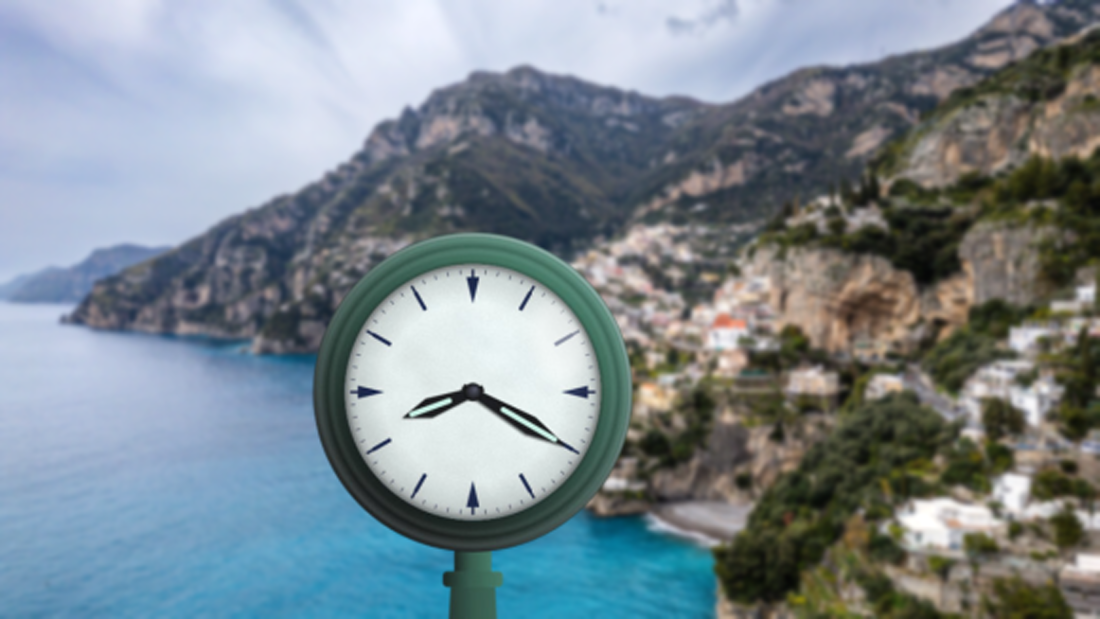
{"hour": 8, "minute": 20}
